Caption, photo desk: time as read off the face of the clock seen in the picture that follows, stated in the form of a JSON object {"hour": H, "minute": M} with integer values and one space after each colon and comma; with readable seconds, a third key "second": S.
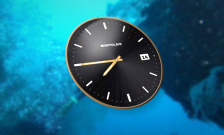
{"hour": 7, "minute": 45}
